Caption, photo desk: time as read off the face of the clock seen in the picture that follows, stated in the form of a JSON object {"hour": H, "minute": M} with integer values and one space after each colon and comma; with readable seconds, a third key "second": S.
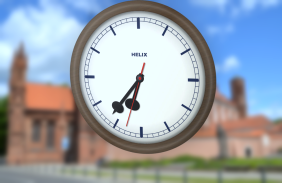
{"hour": 6, "minute": 36, "second": 33}
